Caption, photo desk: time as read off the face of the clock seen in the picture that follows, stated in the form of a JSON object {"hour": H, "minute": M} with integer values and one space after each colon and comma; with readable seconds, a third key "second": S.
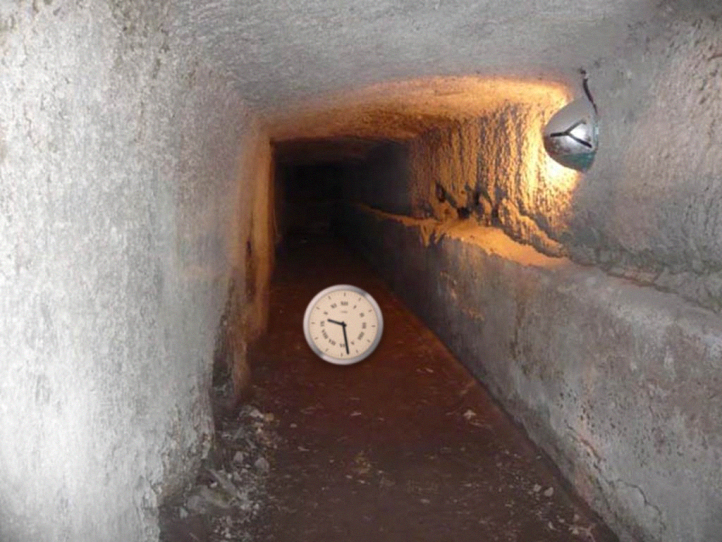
{"hour": 9, "minute": 28}
